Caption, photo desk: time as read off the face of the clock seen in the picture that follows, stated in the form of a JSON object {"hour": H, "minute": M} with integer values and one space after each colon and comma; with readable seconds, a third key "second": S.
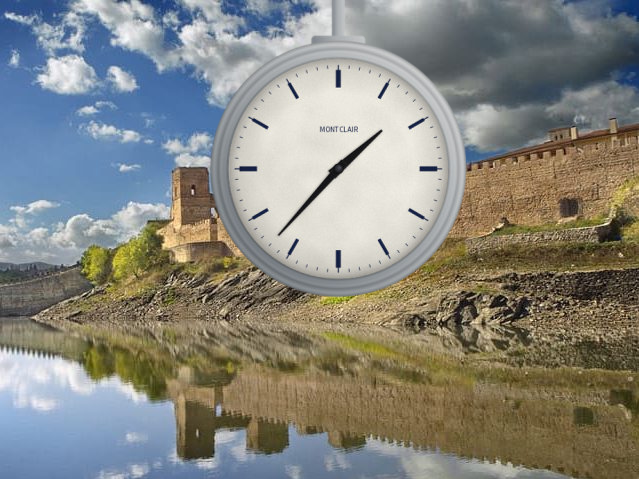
{"hour": 1, "minute": 37}
